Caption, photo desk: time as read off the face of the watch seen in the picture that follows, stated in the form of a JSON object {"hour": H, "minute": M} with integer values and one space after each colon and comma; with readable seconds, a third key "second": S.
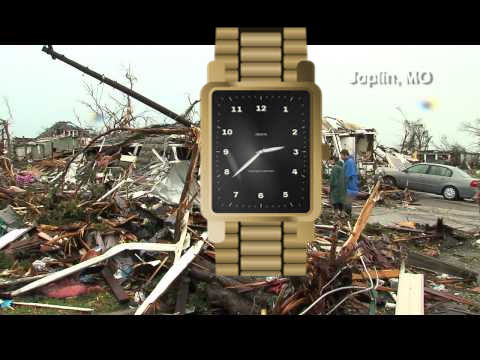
{"hour": 2, "minute": 38}
